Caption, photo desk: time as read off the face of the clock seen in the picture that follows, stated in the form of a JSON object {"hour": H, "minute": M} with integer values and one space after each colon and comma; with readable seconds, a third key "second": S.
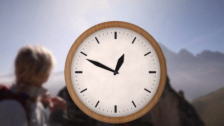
{"hour": 12, "minute": 49}
